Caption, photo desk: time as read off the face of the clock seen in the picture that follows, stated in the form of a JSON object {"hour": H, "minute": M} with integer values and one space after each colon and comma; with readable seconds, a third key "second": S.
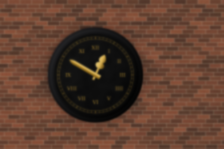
{"hour": 12, "minute": 50}
